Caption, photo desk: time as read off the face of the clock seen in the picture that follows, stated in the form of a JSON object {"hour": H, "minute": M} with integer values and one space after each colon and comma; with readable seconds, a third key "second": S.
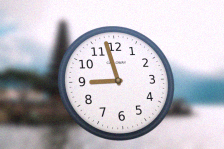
{"hour": 8, "minute": 58}
